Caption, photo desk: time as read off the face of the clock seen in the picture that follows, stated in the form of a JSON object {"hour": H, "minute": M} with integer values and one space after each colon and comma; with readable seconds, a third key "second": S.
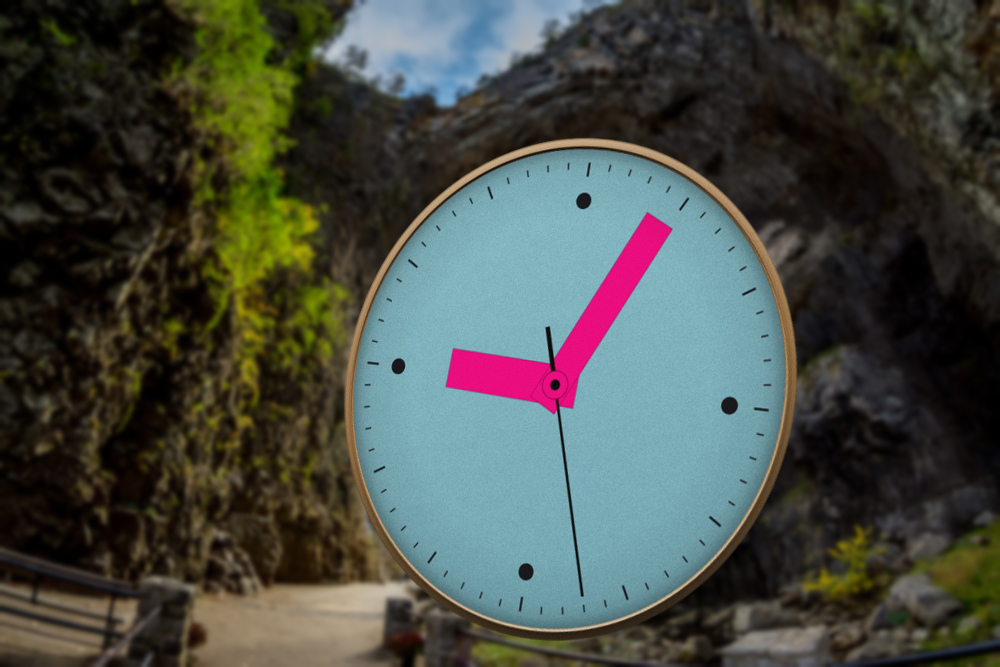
{"hour": 9, "minute": 4, "second": 27}
